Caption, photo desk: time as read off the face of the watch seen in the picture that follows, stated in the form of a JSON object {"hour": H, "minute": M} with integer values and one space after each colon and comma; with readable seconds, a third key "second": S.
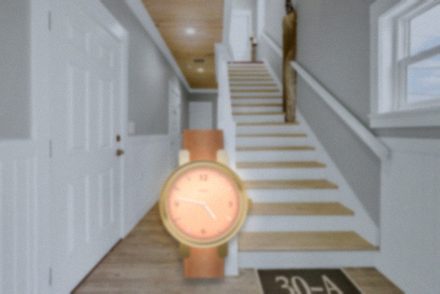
{"hour": 4, "minute": 47}
